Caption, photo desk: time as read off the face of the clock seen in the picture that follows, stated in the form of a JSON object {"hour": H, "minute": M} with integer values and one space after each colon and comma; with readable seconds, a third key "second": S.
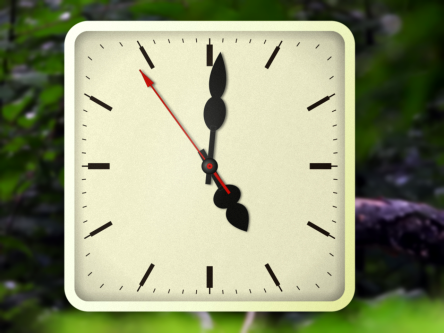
{"hour": 5, "minute": 0, "second": 54}
